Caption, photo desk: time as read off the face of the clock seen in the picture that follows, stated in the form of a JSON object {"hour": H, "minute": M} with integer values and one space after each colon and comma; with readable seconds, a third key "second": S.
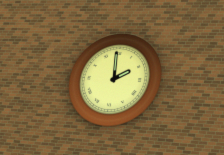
{"hour": 1, "minute": 59}
